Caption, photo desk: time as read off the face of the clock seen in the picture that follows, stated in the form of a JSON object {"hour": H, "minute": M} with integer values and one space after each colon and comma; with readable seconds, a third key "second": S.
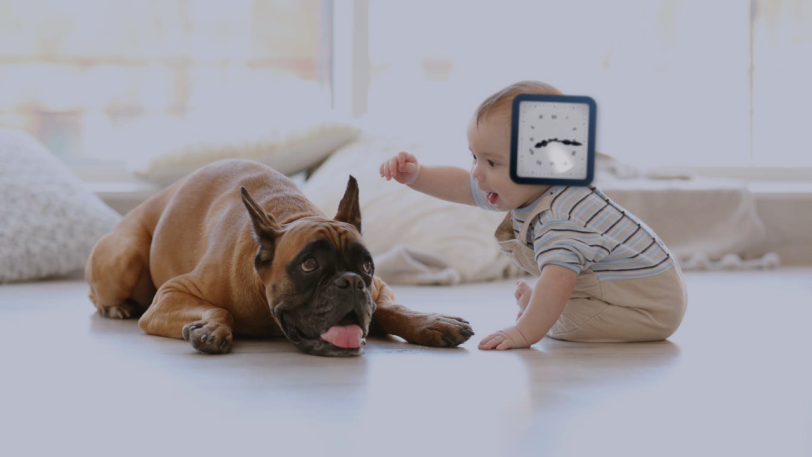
{"hour": 8, "minute": 16}
